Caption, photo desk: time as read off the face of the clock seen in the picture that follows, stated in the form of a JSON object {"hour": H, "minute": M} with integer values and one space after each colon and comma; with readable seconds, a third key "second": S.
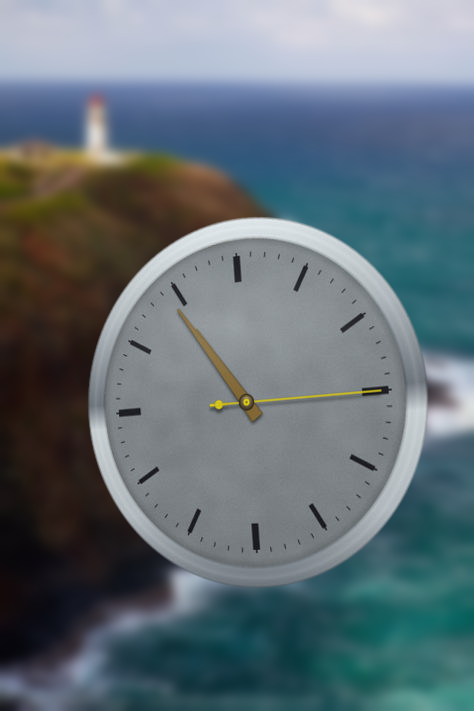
{"hour": 10, "minute": 54, "second": 15}
